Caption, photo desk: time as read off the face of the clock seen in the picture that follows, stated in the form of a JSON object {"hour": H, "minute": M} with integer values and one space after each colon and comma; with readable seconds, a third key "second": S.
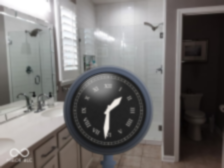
{"hour": 1, "minute": 31}
